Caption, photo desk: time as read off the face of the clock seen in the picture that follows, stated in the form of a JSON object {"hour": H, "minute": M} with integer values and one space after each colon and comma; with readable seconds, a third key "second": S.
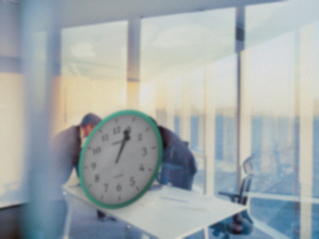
{"hour": 1, "minute": 4}
